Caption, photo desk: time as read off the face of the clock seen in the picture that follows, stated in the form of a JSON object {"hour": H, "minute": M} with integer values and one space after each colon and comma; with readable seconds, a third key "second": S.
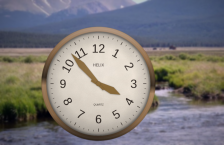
{"hour": 3, "minute": 53}
